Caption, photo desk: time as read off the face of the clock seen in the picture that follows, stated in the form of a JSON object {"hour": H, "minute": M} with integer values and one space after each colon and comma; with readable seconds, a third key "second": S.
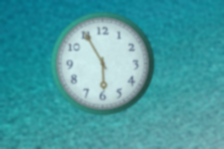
{"hour": 5, "minute": 55}
